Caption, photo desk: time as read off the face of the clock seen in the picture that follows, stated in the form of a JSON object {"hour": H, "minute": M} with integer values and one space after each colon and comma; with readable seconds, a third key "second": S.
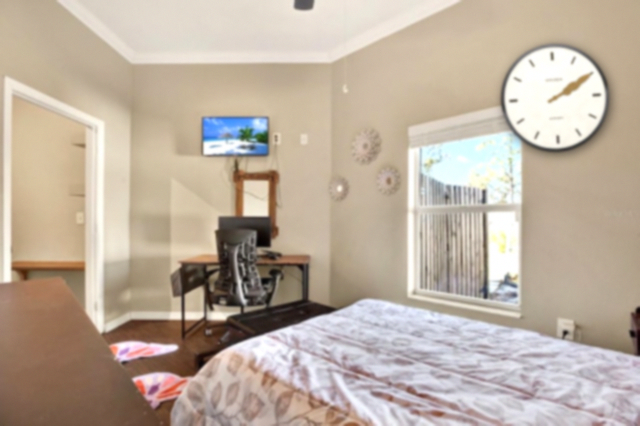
{"hour": 2, "minute": 10}
